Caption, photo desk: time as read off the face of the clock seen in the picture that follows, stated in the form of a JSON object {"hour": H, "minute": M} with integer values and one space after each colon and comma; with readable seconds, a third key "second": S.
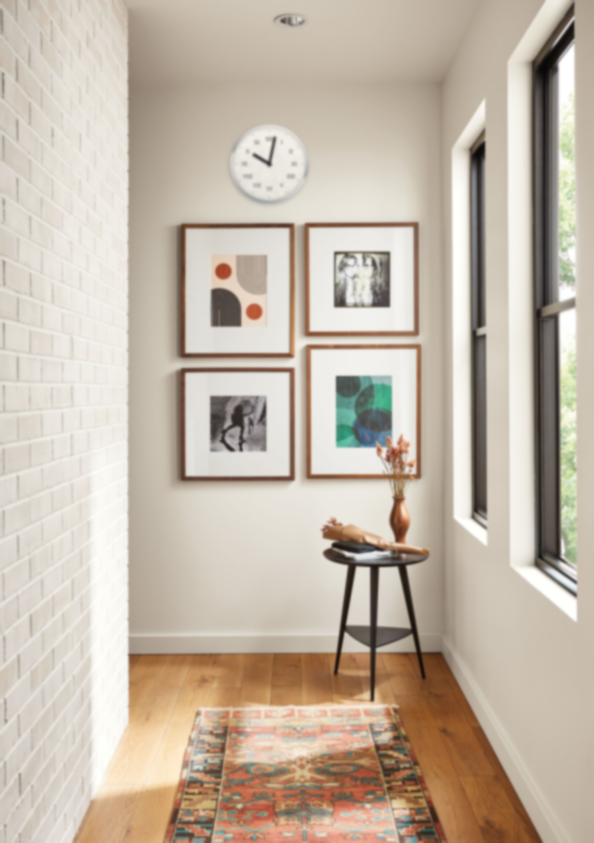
{"hour": 10, "minute": 2}
